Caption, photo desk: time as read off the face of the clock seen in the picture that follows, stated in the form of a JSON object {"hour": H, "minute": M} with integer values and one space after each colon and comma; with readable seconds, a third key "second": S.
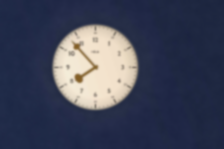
{"hour": 7, "minute": 53}
